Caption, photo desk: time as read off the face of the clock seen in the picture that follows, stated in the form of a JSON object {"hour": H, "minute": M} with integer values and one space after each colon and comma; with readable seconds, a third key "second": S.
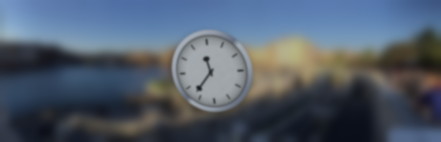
{"hour": 11, "minute": 37}
